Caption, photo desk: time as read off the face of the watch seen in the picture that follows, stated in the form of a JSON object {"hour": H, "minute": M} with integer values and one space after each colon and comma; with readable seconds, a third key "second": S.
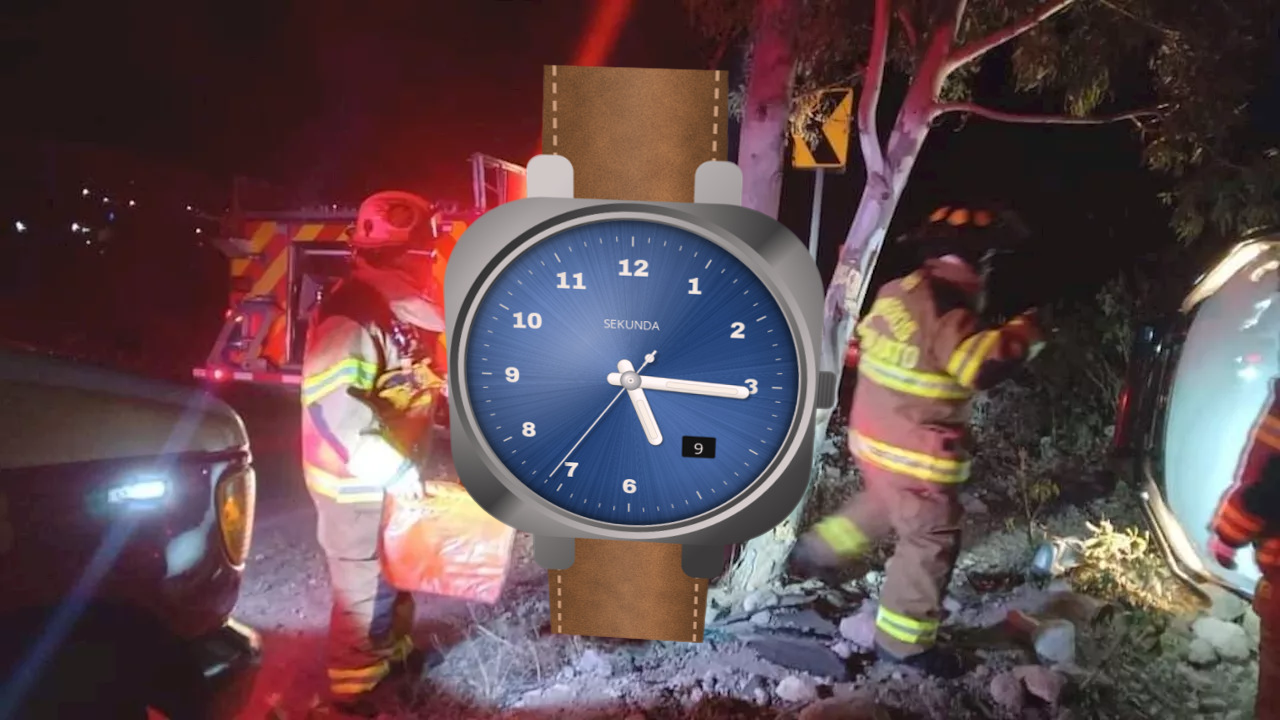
{"hour": 5, "minute": 15, "second": 36}
